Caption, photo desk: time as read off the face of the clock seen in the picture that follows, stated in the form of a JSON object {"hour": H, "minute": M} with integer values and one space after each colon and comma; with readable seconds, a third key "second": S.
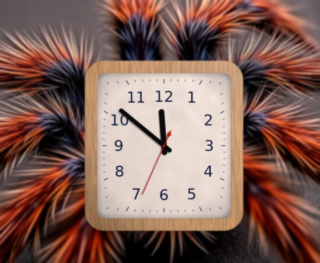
{"hour": 11, "minute": 51, "second": 34}
